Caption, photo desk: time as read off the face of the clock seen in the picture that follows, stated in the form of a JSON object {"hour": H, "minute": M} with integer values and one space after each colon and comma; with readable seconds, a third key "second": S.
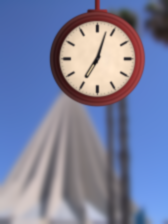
{"hour": 7, "minute": 3}
